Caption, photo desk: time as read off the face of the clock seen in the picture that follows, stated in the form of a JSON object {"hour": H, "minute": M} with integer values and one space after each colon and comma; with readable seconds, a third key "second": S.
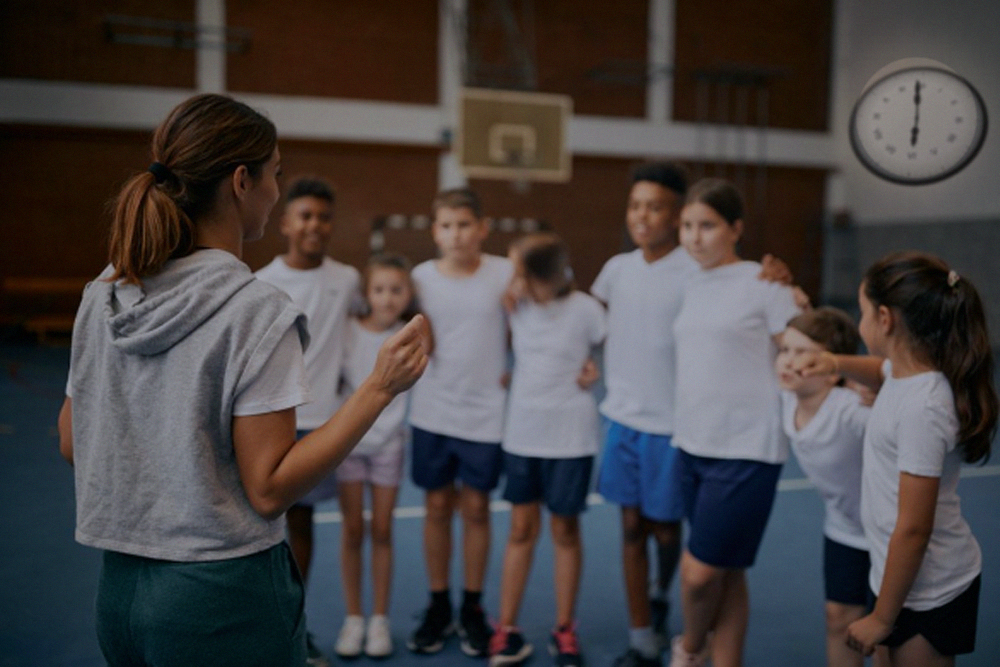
{"hour": 5, "minute": 59}
